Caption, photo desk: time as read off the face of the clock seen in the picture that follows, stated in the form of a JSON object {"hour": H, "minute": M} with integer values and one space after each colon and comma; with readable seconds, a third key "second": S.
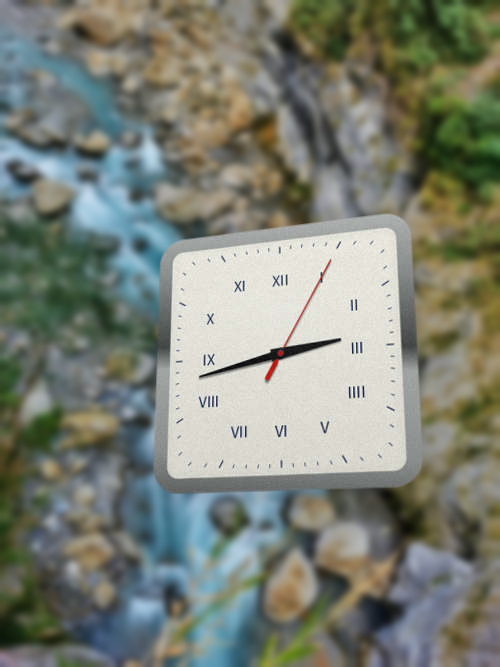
{"hour": 2, "minute": 43, "second": 5}
